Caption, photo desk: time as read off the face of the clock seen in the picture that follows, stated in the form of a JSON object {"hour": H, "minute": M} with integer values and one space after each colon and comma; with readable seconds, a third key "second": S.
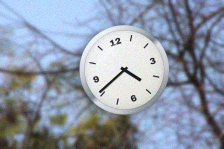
{"hour": 4, "minute": 41}
